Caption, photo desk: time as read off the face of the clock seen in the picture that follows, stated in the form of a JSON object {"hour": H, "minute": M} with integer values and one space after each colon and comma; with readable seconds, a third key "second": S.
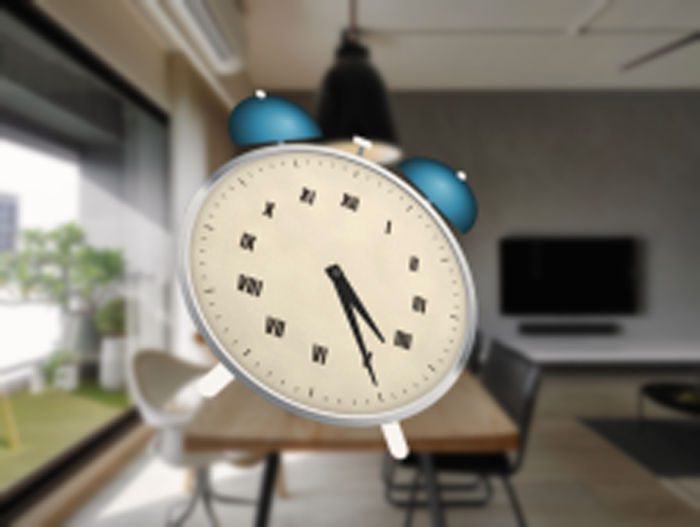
{"hour": 4, "minute": 25}
